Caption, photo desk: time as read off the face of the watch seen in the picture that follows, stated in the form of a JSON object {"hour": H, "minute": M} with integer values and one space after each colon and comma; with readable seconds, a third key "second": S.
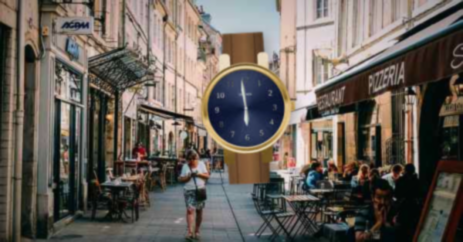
{"hour": 5, "minute": 59}
